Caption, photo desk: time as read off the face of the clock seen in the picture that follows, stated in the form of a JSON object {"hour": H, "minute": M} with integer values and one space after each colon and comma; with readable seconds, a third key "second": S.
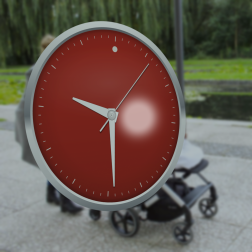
{"hour": 9, "minute": 29, "second": 6}
